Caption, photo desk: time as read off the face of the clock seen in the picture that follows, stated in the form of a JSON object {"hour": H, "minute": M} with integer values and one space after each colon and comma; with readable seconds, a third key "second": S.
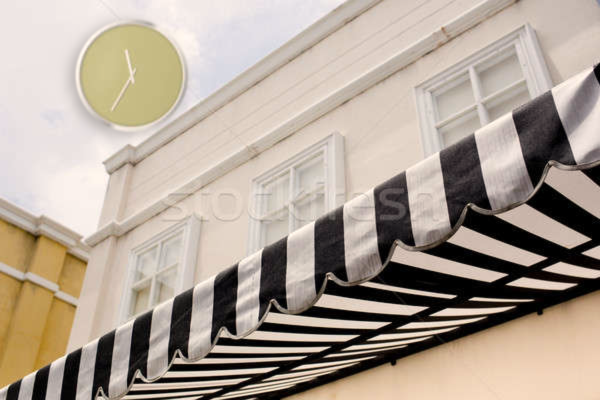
{"hour": 11, "minute": 35}
